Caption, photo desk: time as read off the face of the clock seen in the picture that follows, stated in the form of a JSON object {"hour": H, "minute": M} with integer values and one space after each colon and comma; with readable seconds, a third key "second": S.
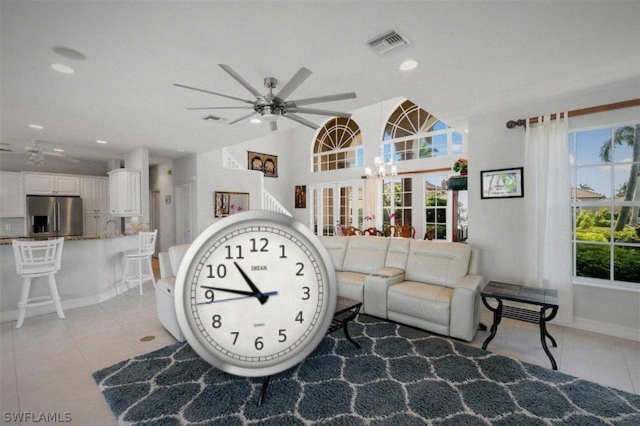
{"hour": 10, "minute": 46, "second": 44}
